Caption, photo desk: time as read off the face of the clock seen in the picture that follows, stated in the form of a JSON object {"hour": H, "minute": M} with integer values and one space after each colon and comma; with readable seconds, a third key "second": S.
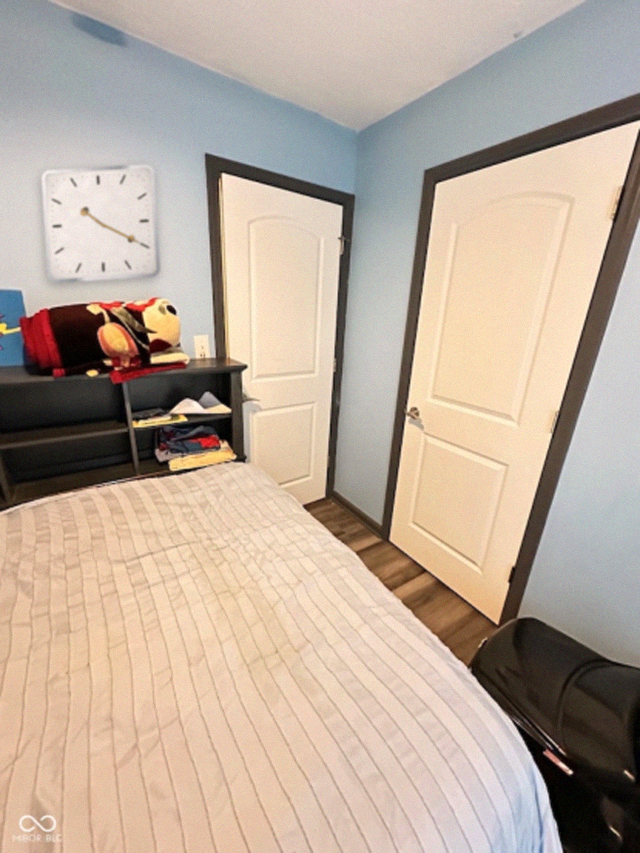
{"hour": 10, "minute": 20}
